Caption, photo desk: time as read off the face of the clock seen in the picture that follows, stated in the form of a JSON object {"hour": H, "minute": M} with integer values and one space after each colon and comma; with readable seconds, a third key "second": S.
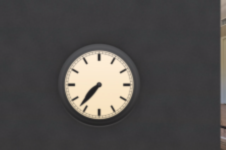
{"hour": 7, "minute": 37}
